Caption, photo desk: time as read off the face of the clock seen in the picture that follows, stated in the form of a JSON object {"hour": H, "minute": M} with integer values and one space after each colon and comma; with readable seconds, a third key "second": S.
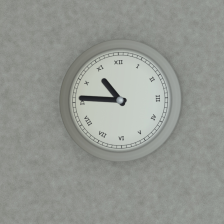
{"hour": 10, "minute": 46}
